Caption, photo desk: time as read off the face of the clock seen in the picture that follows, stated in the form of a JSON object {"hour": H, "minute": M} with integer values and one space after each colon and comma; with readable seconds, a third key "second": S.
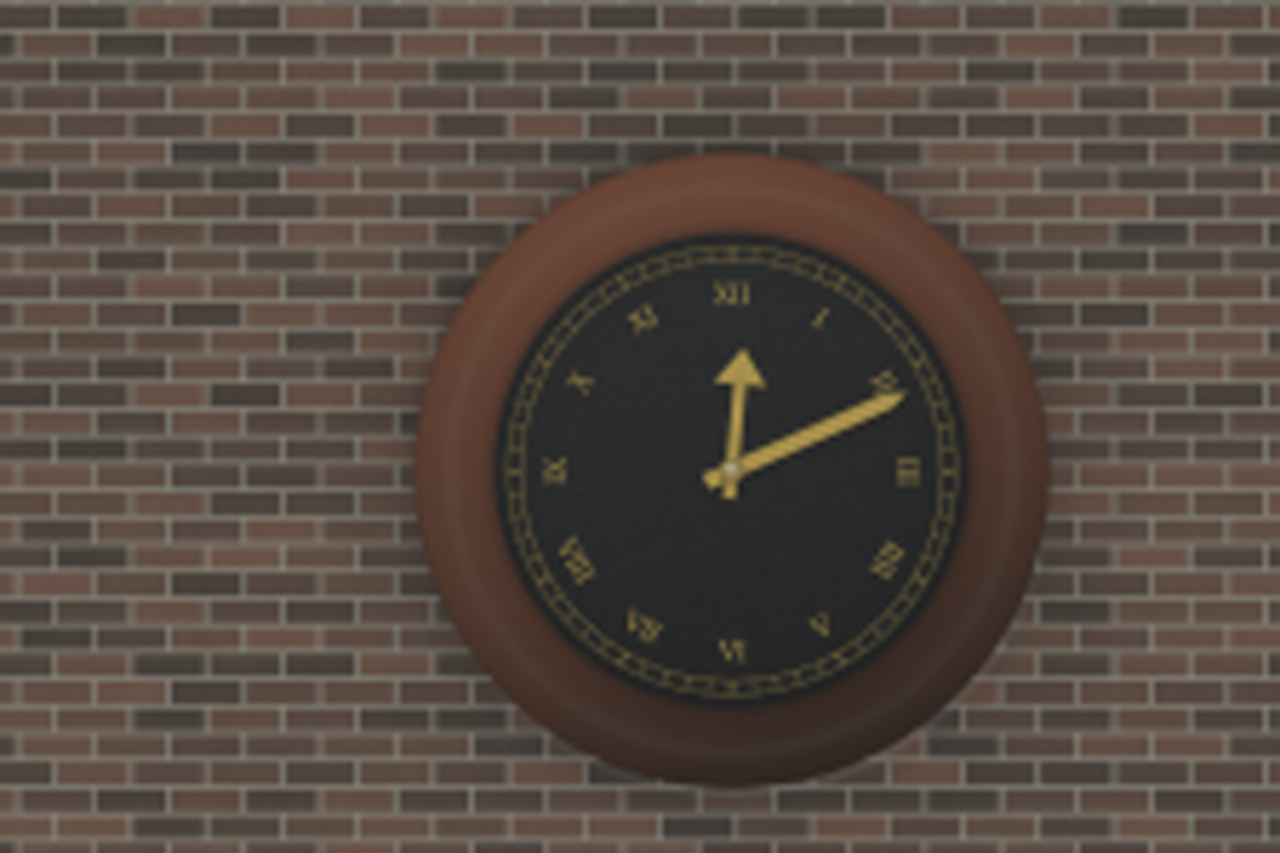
{"hour": 12, "minute": 11}
